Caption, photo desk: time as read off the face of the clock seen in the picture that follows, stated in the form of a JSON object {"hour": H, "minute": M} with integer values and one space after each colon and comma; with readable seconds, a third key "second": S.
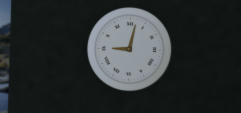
{"hour": 9, "minute": 2}
